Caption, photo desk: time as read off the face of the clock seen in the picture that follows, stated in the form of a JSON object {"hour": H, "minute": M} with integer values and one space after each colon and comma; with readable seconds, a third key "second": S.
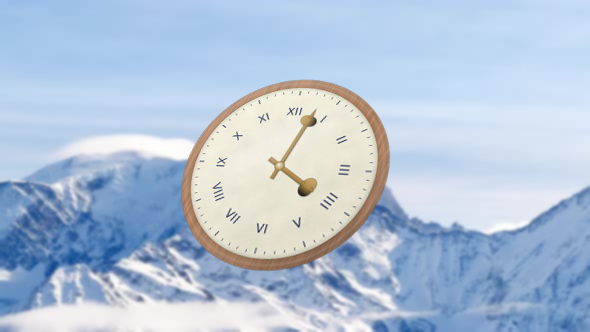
{"hour": 4, "minute": 3}
